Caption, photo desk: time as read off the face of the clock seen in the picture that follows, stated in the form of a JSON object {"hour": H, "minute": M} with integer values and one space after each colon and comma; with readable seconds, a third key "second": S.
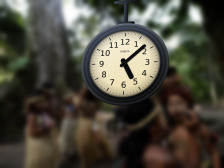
{"hour": 5, "minute": 8}
